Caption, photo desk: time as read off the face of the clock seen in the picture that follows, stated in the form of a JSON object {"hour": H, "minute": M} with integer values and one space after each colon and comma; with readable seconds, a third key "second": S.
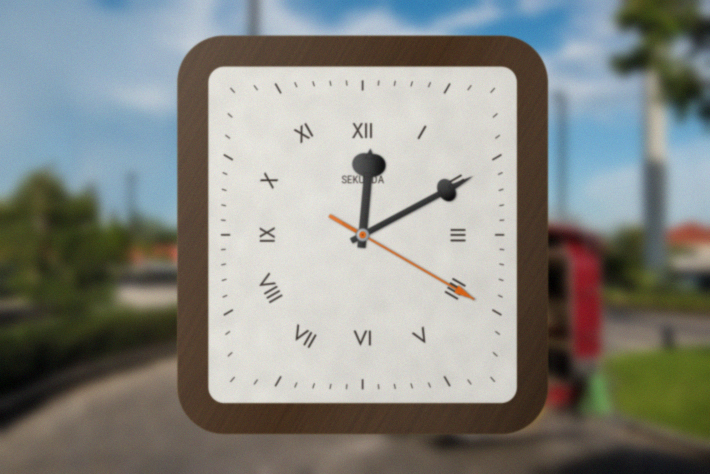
{"hour": 12, "minute": 10, "second": 20}
